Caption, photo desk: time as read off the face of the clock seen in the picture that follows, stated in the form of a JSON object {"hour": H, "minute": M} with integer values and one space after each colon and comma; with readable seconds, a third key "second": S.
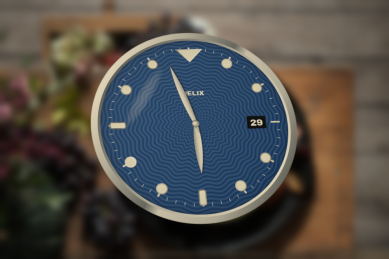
{"hour": 5, "minute": 57}
